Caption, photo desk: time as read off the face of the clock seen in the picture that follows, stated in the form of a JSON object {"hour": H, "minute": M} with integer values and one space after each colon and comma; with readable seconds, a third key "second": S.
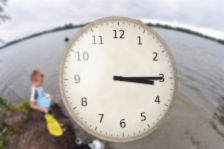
{"hour": 3, "minute": 15}
